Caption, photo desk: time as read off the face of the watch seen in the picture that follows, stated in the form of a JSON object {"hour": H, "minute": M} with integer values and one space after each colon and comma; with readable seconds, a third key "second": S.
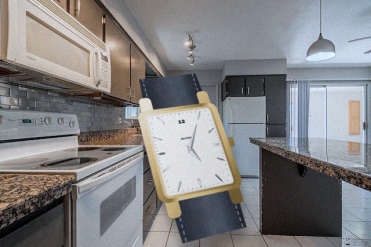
{"hour": 5, "minute": 5}
